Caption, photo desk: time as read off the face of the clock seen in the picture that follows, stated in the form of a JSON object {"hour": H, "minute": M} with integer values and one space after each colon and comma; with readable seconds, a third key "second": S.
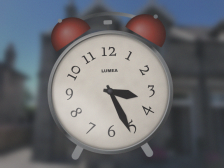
{"hour": 3, "minute": 26}
